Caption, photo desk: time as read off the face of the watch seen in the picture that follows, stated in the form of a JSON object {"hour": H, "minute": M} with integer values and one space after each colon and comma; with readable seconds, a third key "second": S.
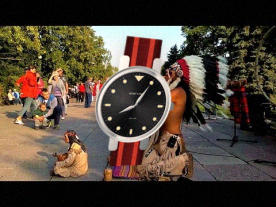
{"hour": 8, "minute": 5}
